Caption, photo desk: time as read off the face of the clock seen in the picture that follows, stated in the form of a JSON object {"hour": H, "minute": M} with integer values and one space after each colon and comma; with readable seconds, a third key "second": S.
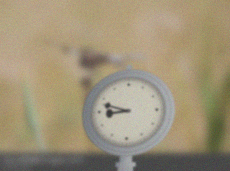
{"hour": 8, "minute": 48}
